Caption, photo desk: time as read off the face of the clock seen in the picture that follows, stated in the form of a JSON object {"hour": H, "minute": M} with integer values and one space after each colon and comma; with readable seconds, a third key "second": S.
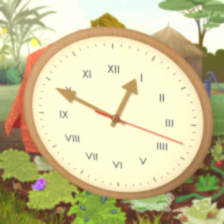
{"hour": 12, "minute": 49, "second": 18}
